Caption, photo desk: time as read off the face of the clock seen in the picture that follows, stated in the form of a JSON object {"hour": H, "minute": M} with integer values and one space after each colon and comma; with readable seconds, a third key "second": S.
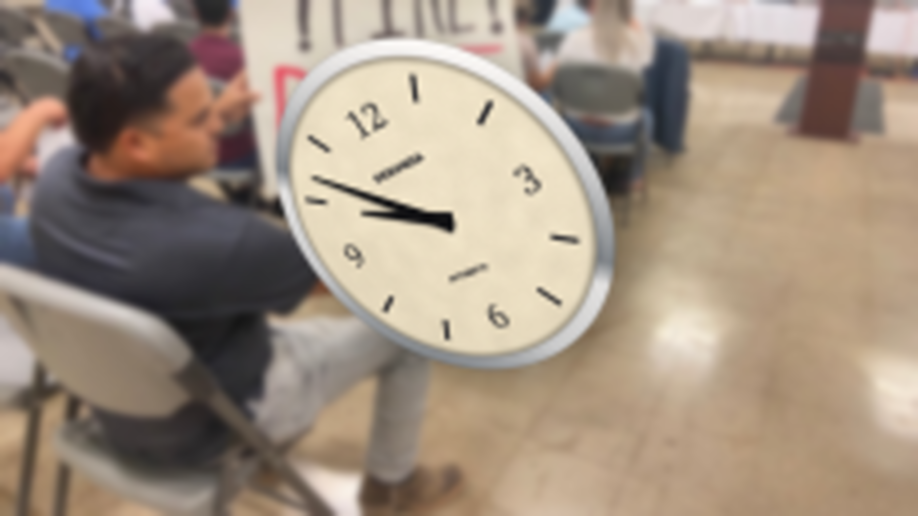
{"hour": 9, "minute": 52}
